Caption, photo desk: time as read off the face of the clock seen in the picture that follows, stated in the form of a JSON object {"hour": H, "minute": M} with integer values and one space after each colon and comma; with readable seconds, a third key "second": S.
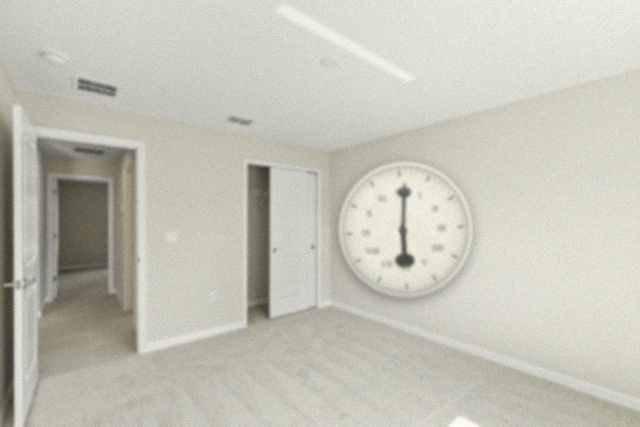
{"hour": 6, "minute": 1}
